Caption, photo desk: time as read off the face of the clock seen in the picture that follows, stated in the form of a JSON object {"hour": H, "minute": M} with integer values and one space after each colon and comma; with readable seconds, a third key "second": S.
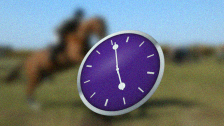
{"hour": 4, "minute": 56}
